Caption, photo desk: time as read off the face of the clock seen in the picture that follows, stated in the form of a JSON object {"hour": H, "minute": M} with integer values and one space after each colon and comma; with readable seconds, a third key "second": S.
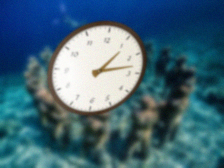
{"hour": 1, "minute": 13}
